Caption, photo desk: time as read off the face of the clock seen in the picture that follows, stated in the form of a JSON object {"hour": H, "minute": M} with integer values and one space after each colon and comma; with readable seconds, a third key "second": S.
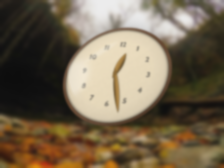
{"hour": 12, "minute": 27}
